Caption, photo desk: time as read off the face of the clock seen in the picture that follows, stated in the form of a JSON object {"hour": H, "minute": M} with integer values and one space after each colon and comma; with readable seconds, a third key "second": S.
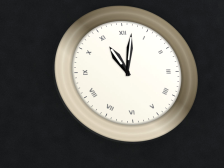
{"hour": 11, "minute": 2}
